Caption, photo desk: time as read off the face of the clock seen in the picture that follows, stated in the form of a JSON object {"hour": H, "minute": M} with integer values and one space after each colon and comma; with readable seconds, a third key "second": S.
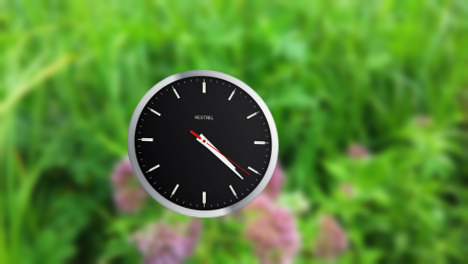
{"hour": 4, "minute": 22, "second": 21}
